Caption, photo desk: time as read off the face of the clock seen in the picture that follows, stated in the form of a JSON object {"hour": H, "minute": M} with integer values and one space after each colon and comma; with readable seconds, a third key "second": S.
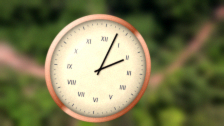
{"hour": 2, "minute": 3}
